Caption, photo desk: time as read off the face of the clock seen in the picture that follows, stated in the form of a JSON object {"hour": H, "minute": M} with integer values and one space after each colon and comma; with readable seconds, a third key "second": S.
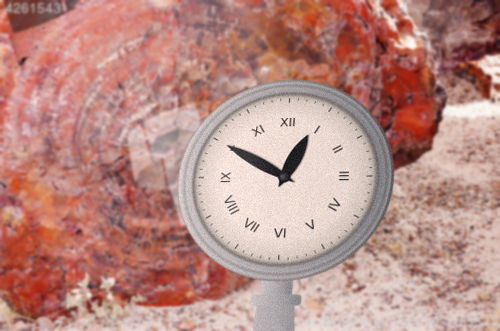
{"hour": 12, "minute": 50}
